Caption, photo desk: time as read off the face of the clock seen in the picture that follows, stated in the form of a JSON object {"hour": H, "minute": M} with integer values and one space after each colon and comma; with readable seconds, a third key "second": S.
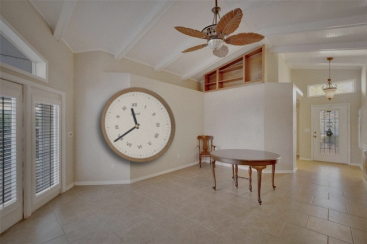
{"hour": 11, "minute": 40}
